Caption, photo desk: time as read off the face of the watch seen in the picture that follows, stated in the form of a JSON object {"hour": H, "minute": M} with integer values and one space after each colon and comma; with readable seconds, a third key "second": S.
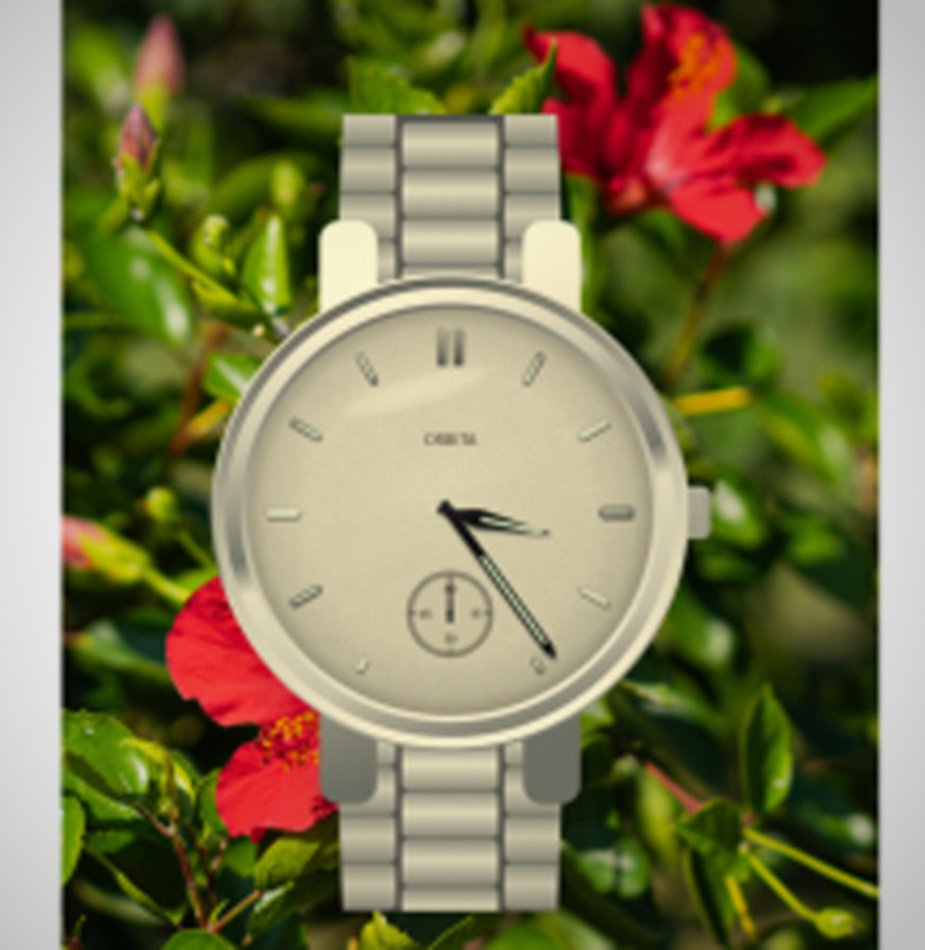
{"hour": 3, "minute": 24}
